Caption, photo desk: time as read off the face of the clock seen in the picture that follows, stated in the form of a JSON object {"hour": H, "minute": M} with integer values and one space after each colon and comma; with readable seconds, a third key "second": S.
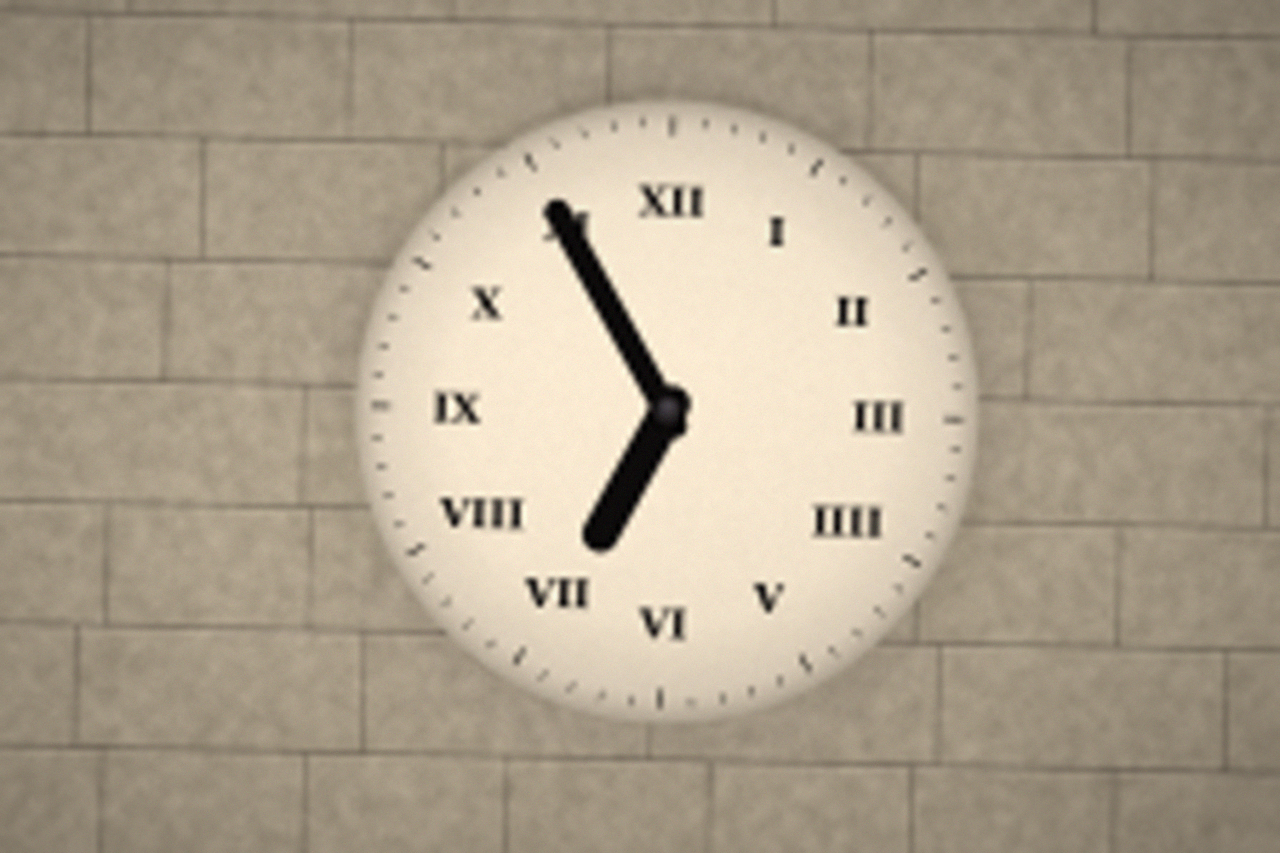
{"hour": 6, "minute": 55}
